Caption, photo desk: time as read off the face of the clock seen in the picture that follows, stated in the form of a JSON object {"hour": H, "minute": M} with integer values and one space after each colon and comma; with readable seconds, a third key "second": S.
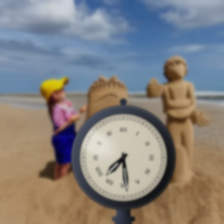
{"hour": 7, "minute": 29}
